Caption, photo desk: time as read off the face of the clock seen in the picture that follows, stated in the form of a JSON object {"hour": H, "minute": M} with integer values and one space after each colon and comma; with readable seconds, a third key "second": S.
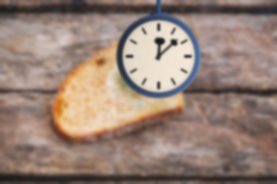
{"hour": 12, "minute": 8}
